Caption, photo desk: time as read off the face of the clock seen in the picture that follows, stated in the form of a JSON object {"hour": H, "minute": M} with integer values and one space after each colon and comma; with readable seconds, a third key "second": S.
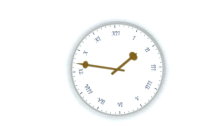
{"hour": 1, "minute": 47}
